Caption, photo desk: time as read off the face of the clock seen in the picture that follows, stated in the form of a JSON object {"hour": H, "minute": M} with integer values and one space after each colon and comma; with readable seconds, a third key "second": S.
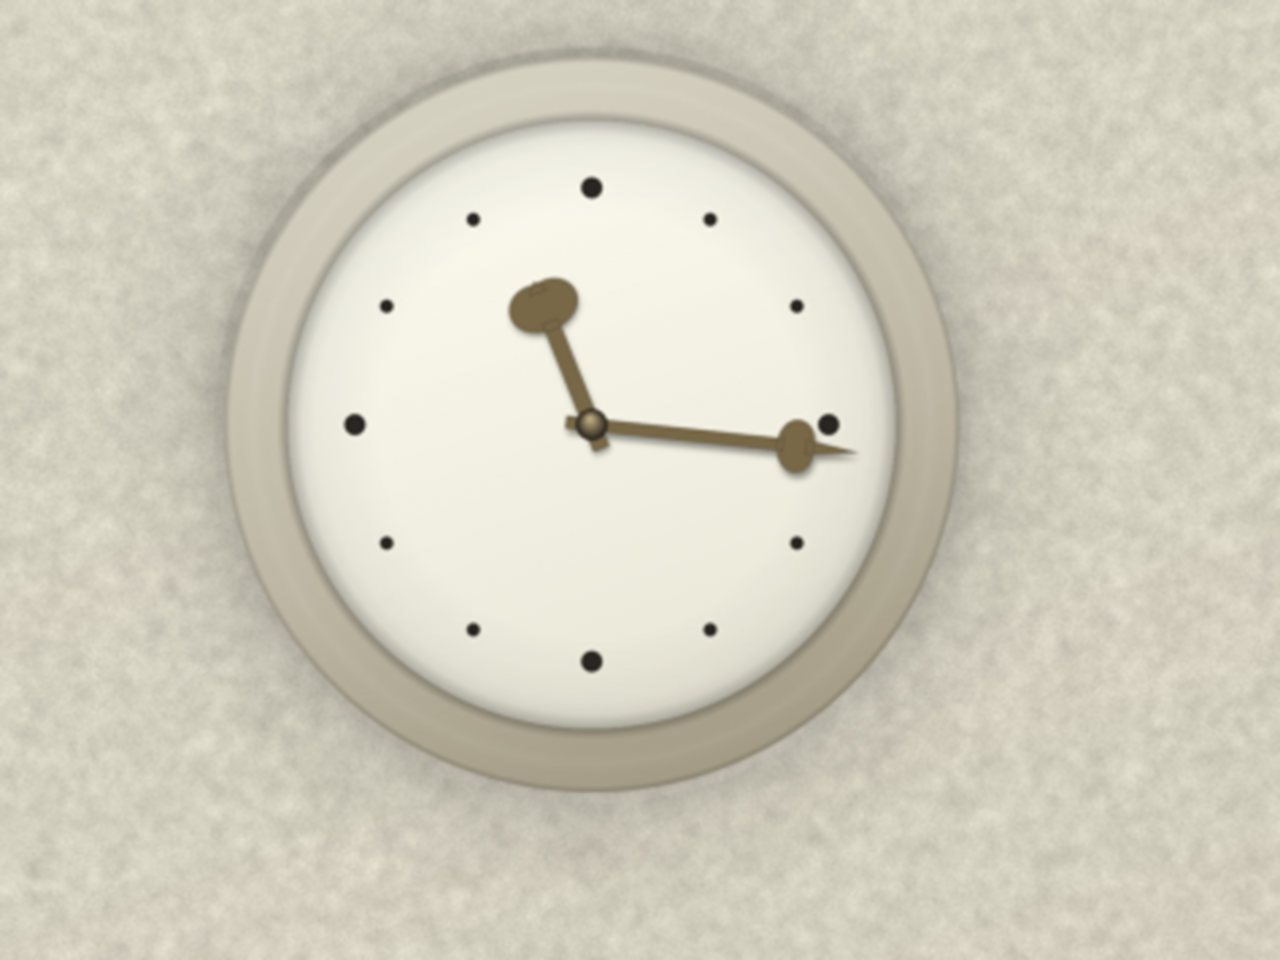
{"hour": 11, "minute": 16}
